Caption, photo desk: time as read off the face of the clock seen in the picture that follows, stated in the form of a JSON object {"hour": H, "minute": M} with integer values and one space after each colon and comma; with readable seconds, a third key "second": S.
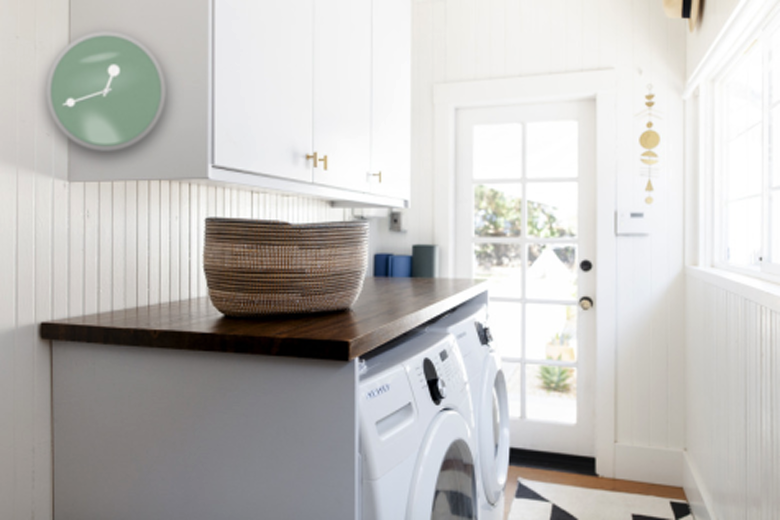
{"hour": 12, "minute": 42}
